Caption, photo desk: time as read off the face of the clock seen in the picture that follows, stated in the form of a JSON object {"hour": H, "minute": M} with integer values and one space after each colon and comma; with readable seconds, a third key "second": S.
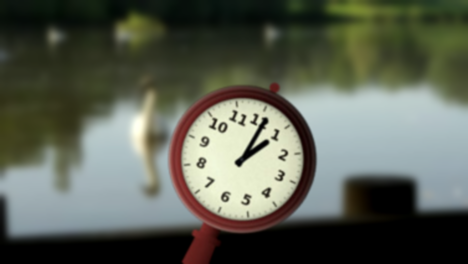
{"hour": 1, "minute": 1}
